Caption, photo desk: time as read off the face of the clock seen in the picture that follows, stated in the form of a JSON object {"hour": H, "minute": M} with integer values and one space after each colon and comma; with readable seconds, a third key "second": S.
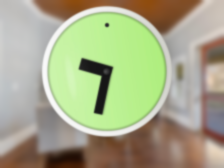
{"hour": 9, "minute": 32}
